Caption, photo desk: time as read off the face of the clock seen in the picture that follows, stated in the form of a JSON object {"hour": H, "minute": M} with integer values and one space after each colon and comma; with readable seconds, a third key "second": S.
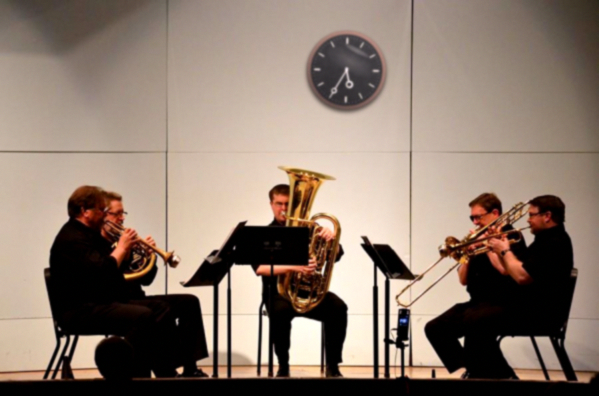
{"hour": 5, "minute": 35}
